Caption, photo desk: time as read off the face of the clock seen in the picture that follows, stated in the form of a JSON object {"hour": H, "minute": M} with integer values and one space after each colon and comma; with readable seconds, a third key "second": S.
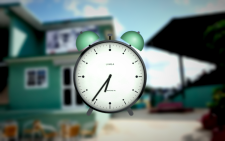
{"hour": 6, "minute": 36}
